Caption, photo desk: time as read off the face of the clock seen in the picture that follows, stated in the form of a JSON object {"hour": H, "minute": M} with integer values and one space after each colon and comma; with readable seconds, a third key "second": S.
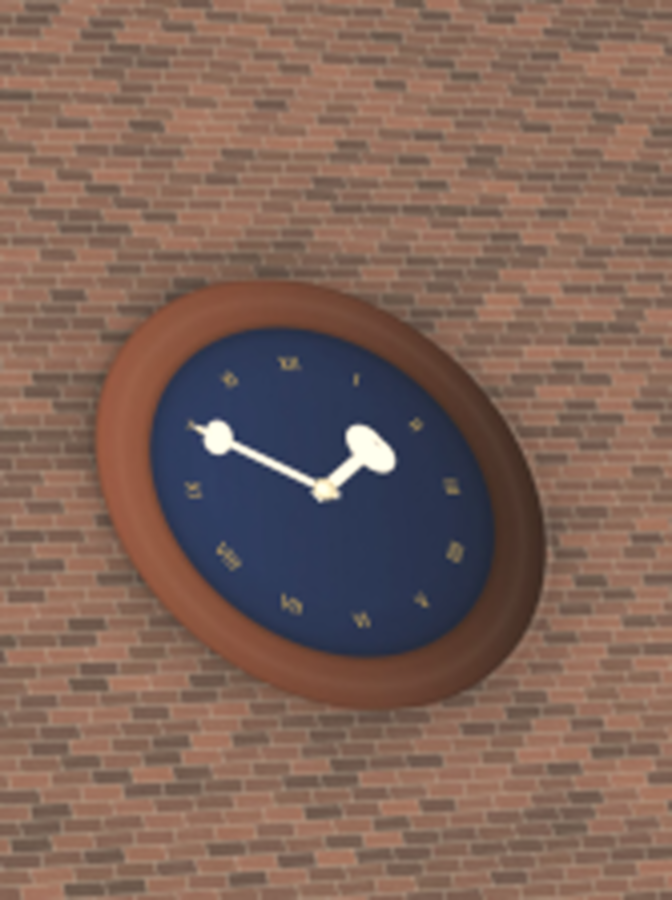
{"hour": 1, "minute": 50}
